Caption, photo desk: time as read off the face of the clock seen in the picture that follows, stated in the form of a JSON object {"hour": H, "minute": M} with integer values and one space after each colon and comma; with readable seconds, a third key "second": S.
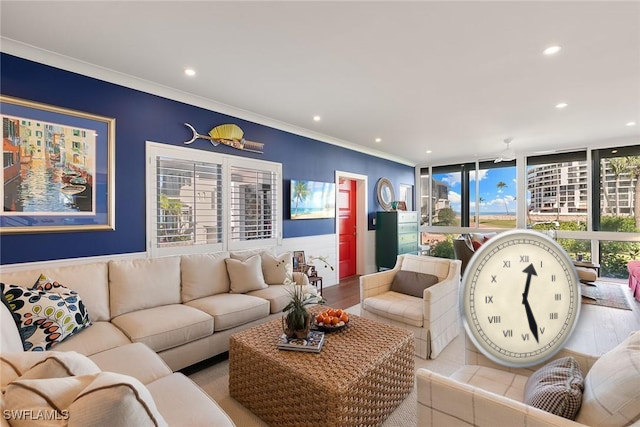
{"hour": 12, "minute": 27}
